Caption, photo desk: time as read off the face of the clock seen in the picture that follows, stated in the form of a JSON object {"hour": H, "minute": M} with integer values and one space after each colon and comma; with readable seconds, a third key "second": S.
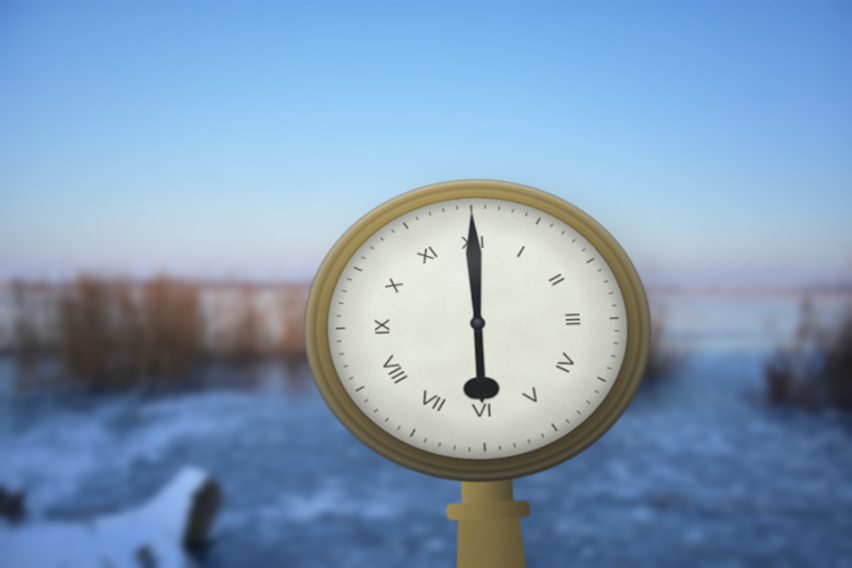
{"hour": 6, "minute": 0}
